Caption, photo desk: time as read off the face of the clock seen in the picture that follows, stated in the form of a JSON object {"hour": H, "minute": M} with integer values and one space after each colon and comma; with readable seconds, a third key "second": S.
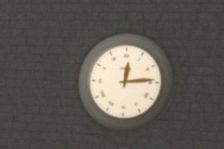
{"hour": 12, "minute": 14}
